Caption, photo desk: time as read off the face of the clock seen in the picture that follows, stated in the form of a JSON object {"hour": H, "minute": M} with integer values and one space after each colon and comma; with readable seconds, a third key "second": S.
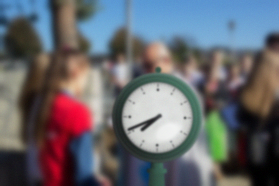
{"hour": 7, "minute": 41}
